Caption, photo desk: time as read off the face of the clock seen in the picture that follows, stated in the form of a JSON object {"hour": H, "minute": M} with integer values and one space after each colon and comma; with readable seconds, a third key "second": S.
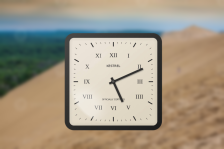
{"hour": 5, "minute": 11}
